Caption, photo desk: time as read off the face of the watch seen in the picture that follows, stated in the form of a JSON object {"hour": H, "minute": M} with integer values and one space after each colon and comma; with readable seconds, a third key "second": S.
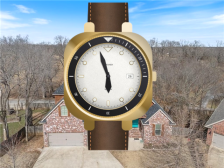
{"hour": 5, "minute": 57}
